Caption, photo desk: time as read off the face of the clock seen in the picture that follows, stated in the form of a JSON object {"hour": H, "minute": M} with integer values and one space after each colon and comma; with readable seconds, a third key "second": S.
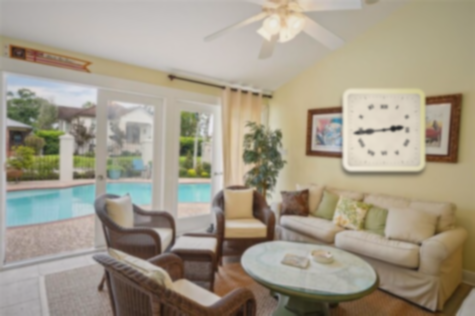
{"hour": 2, "minute": 44}
